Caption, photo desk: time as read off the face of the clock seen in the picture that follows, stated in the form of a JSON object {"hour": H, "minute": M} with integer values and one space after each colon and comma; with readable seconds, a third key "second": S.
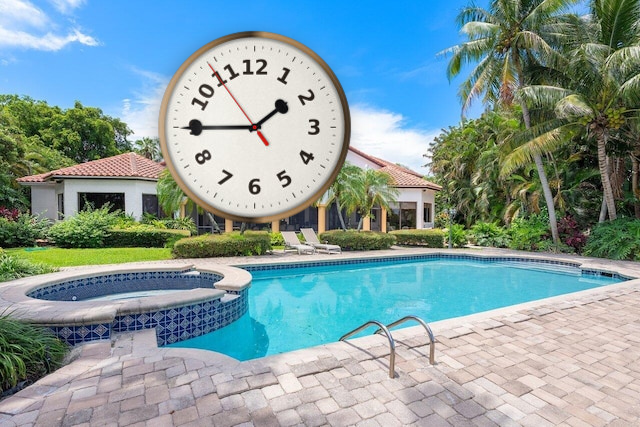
{"hour": 1, "minute": 44, "second": 54}
